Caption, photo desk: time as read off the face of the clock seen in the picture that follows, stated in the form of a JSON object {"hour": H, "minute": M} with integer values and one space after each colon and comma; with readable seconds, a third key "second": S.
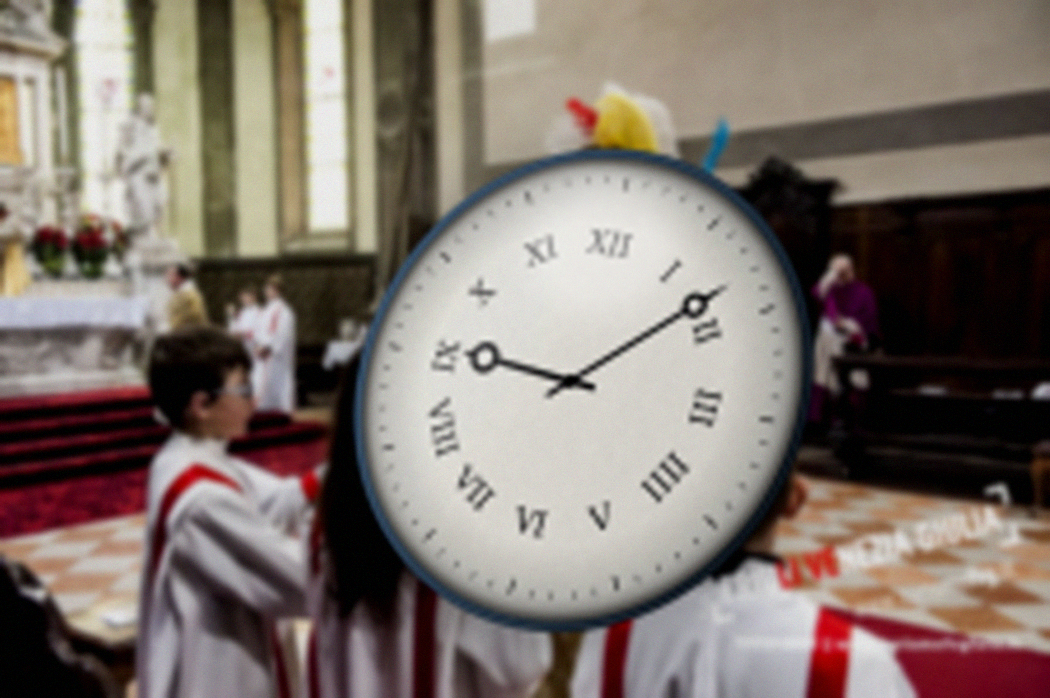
{"hour": 9, "minute": 8}
